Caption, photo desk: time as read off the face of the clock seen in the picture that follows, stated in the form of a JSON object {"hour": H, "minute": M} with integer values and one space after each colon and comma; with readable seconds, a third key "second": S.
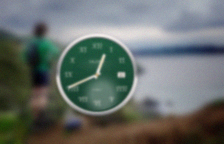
{"hour": 12, "minute": 41}
